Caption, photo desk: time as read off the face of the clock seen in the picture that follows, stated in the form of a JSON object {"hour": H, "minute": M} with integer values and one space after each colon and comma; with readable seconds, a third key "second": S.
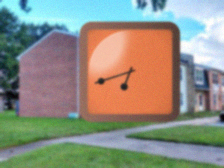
{"hour": 6, "minute": 42}
